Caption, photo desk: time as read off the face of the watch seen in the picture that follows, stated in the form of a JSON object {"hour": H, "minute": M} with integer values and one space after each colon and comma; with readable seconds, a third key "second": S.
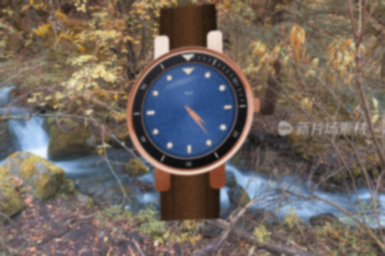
{"hour": 4, "minute": 24}
